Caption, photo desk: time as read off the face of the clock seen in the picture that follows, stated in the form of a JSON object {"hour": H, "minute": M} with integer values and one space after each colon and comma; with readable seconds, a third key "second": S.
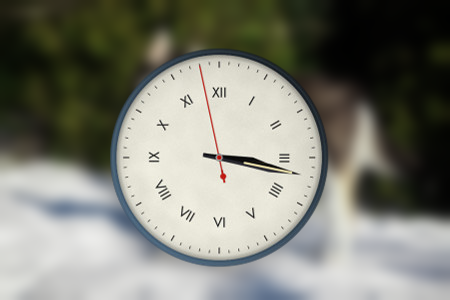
{"hour": 3, "minute": 16, "second": 58}
